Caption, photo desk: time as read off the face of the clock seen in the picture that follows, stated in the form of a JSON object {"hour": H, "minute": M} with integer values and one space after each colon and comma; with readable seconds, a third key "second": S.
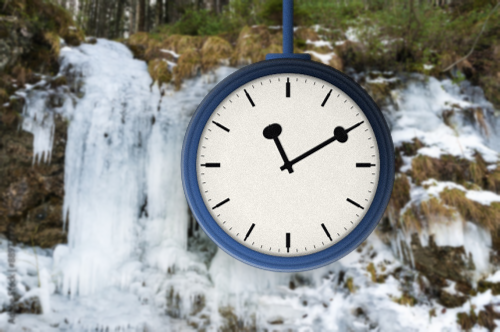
{"hour": 11, "minute": 10}
